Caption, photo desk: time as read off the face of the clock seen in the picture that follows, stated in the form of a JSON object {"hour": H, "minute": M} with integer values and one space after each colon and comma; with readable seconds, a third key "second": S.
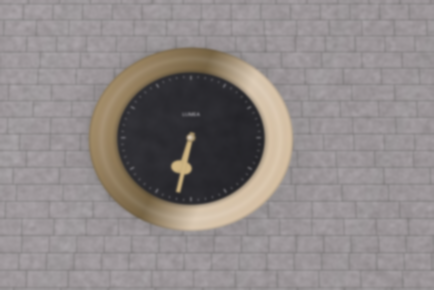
{"hour": 6, "minute": 32}
